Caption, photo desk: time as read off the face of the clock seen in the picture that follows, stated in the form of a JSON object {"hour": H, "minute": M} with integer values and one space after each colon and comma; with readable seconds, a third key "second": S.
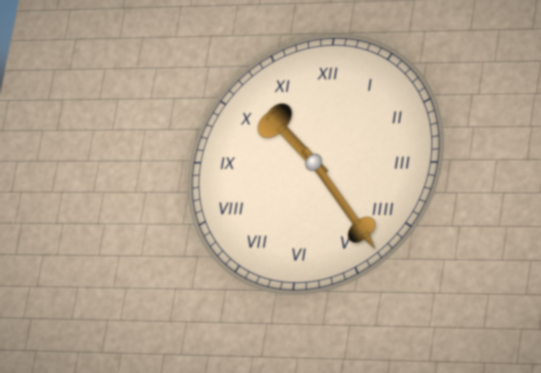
{"hour": 10, "minute": 23}
